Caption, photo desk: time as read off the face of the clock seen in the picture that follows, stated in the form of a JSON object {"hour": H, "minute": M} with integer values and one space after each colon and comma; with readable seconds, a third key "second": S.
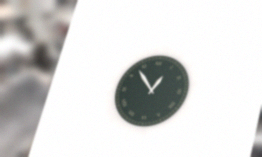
{"hour": 12, "minute": 53}
